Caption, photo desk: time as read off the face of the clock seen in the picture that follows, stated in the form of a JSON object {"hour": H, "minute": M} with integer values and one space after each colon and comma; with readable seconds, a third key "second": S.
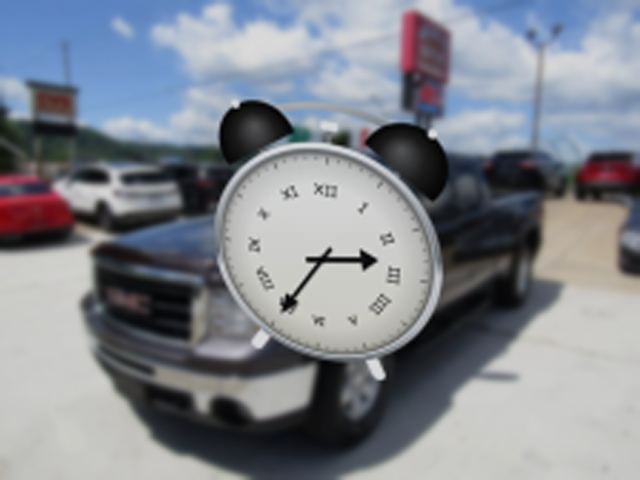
{"hour": 2, "minute": 35}
